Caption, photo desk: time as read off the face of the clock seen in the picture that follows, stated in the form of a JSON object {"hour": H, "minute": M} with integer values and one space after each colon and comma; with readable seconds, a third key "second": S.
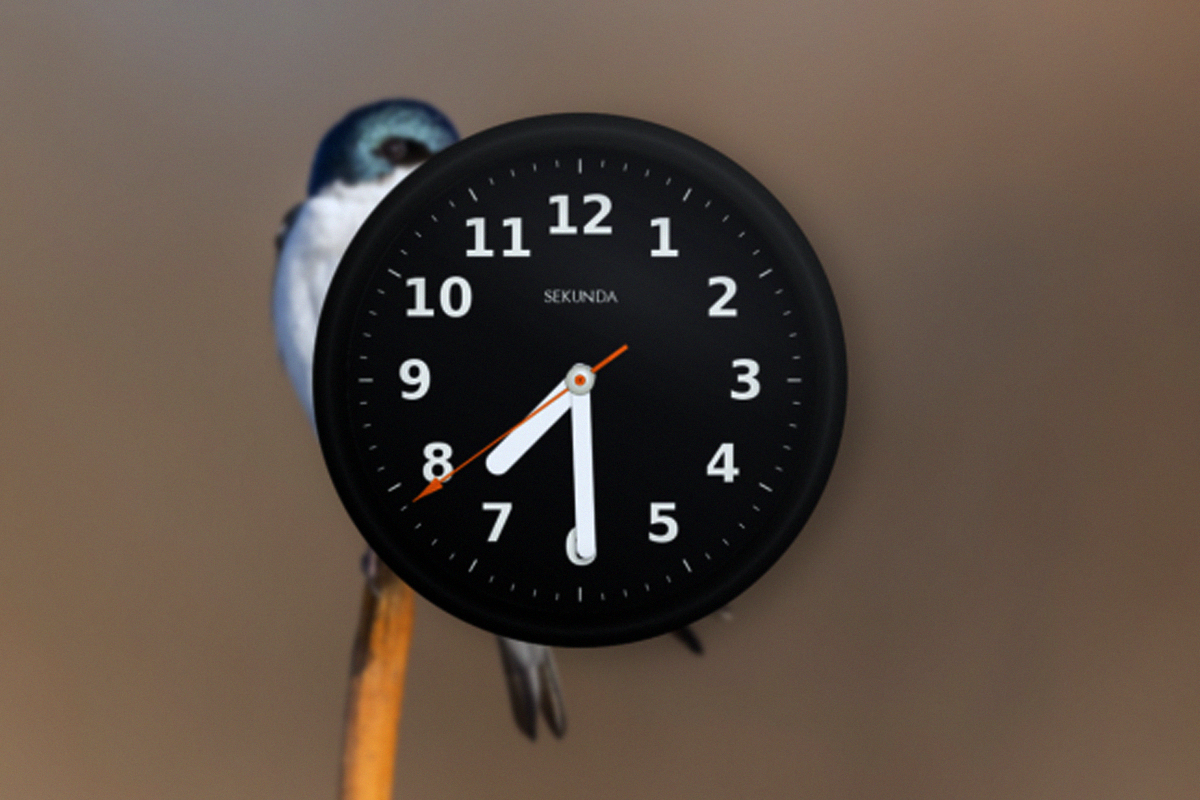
{"hour": 7, "minute": 29, "second": 39}
